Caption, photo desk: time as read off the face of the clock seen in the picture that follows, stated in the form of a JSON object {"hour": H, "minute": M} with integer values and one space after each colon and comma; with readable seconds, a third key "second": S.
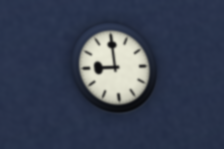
{"hour": 9, "minute": 0}
